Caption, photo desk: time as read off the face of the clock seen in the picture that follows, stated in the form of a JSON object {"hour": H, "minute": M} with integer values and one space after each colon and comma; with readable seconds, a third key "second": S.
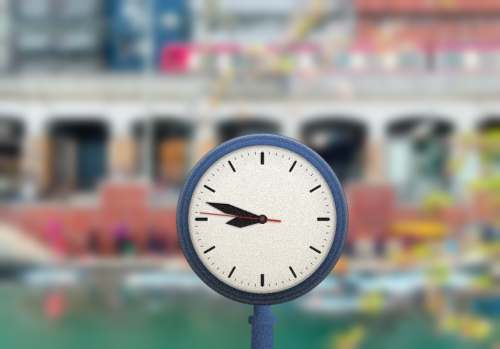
{"hour": 8, "minute": 47, "second": 46}
